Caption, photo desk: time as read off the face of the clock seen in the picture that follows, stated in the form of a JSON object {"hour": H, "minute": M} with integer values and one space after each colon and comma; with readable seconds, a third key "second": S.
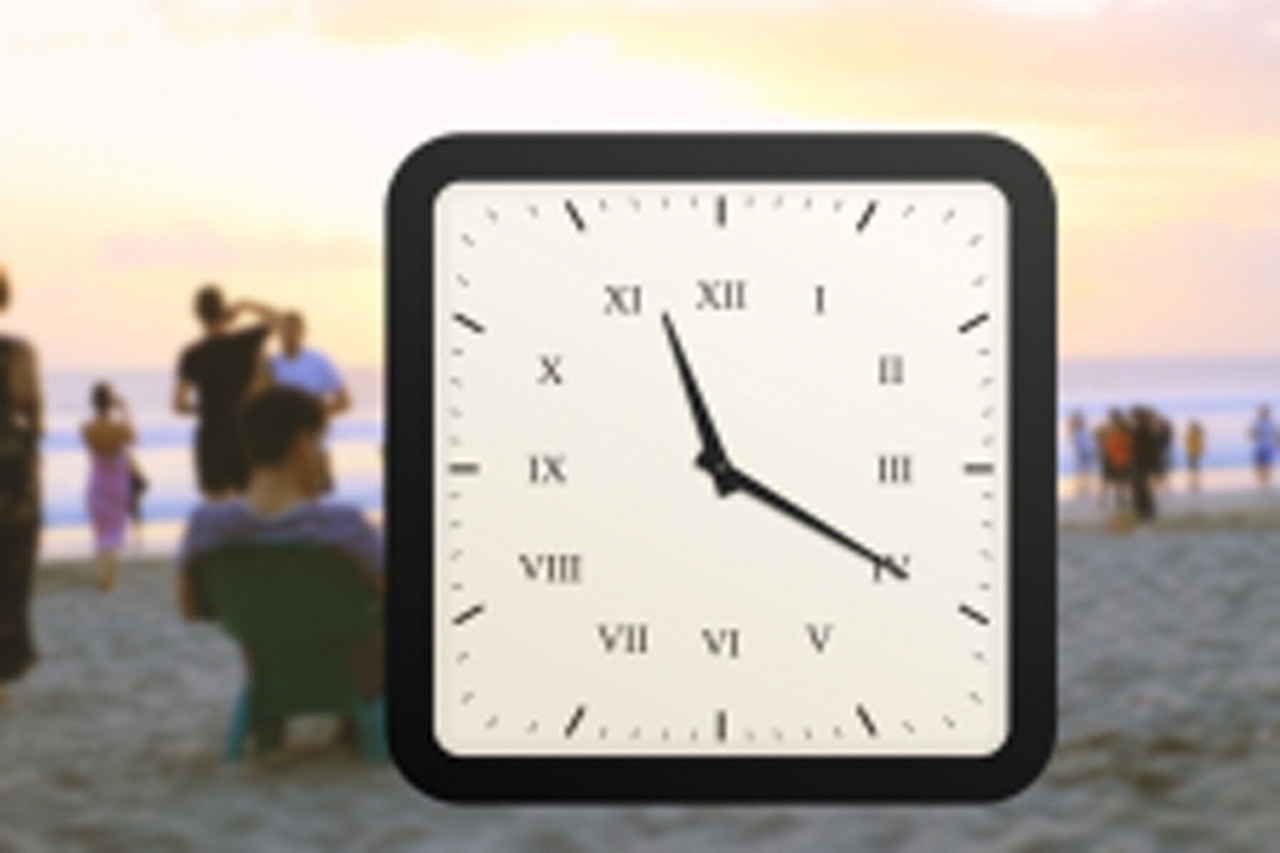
{"hour": 11, "minute": 20}
